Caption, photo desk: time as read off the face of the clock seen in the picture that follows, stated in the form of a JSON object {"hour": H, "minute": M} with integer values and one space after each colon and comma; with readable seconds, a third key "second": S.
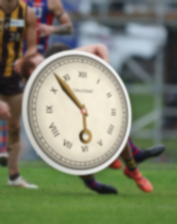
{"hour": 5, "minute": 53}
